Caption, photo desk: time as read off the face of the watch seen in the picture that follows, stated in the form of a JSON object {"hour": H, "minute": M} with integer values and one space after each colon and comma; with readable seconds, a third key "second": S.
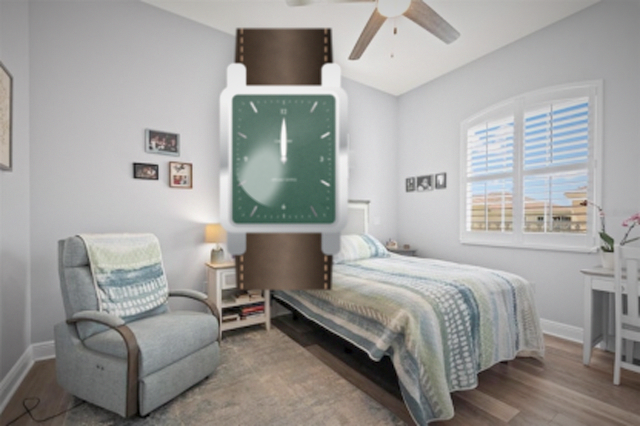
{"hour": 12, "minute": 0}
